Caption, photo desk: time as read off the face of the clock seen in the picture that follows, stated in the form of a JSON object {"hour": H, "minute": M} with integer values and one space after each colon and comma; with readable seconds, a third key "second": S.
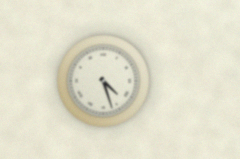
{"hour": 4, "minute": 27}
